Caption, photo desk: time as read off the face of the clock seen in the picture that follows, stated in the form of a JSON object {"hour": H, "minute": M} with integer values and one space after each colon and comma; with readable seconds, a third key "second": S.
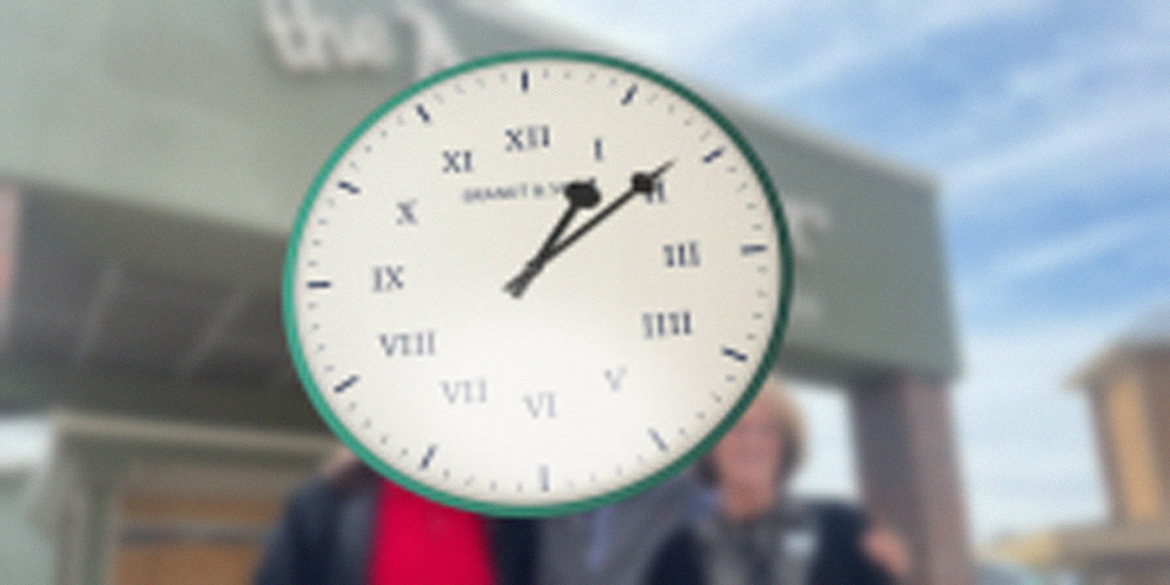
{"hour": 1, "minute": 9}
